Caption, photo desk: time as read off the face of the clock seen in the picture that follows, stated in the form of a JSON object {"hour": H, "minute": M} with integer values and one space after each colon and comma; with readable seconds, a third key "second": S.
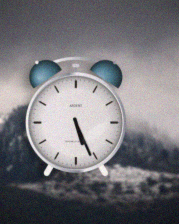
{"hour": 5, "minute": 26}
